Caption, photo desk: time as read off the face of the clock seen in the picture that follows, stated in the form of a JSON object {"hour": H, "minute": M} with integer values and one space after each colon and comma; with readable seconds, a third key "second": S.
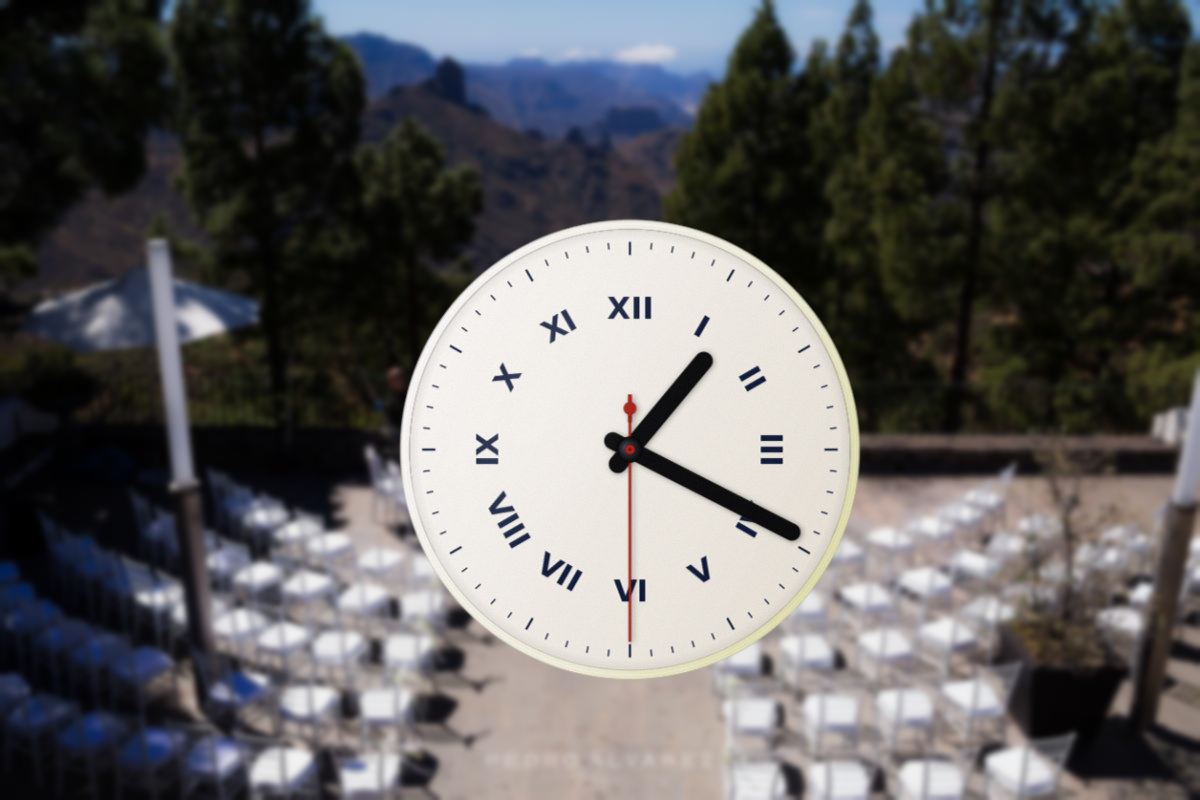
{"hour": 1, "minute": 19, "second": 30}
